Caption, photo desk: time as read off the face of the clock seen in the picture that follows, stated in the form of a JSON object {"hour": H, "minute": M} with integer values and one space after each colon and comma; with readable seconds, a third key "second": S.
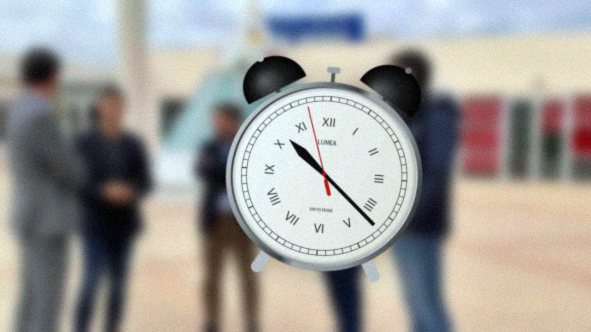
{"hour": 10, "minute": 21, "second": 57}
